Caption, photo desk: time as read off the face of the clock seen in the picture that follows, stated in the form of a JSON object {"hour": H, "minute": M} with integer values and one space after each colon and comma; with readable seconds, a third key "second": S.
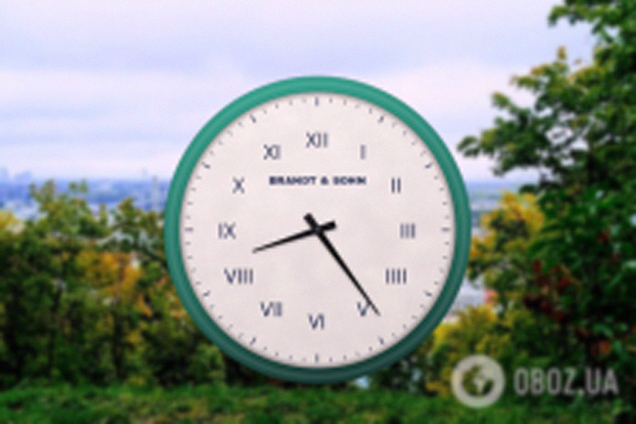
{"hour": 8, "minute": 24}
